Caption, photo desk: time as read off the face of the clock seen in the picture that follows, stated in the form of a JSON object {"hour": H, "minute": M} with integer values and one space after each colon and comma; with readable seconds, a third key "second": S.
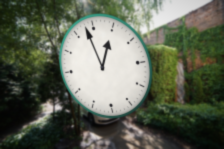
{"hour": 12, "minute": 58}
